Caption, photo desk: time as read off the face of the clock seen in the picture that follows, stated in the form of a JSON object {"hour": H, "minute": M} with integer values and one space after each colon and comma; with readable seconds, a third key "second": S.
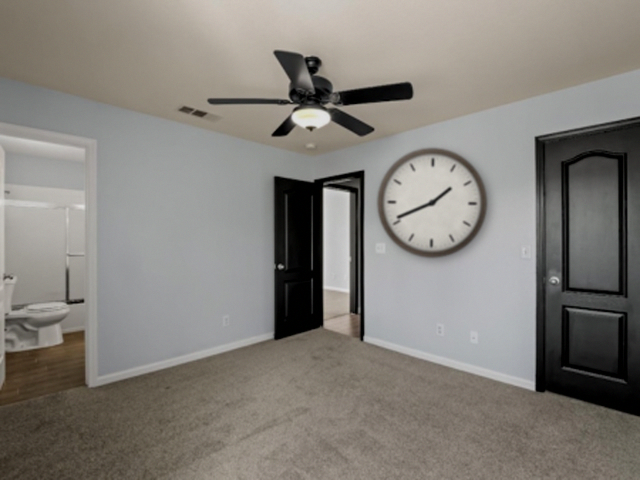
{"hour": 1, "minute": 41}
